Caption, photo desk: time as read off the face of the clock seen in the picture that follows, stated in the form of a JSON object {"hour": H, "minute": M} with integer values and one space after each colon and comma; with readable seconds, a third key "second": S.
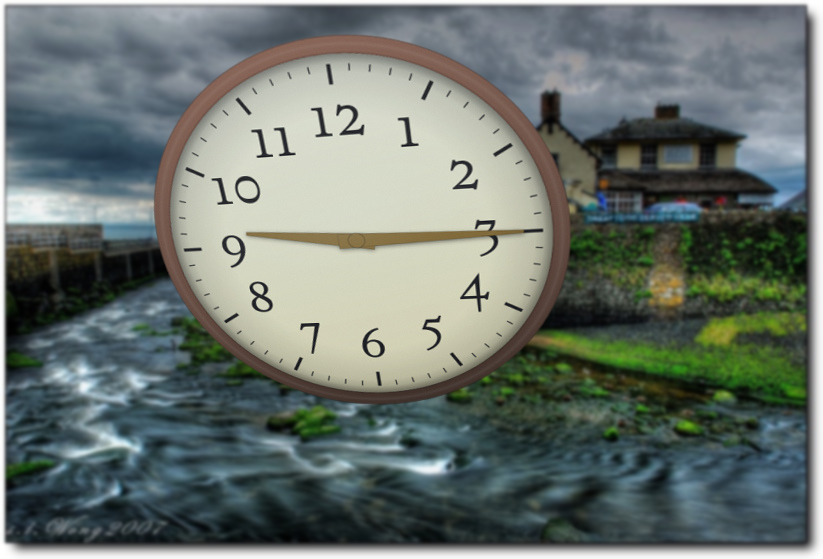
{"hour": 9, "minute": 15}
